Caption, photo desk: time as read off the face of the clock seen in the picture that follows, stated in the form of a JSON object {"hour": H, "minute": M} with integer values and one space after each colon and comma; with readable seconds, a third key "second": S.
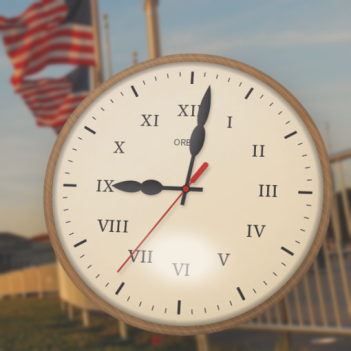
{"hour": 9, "minute": 1, "second": 36}
